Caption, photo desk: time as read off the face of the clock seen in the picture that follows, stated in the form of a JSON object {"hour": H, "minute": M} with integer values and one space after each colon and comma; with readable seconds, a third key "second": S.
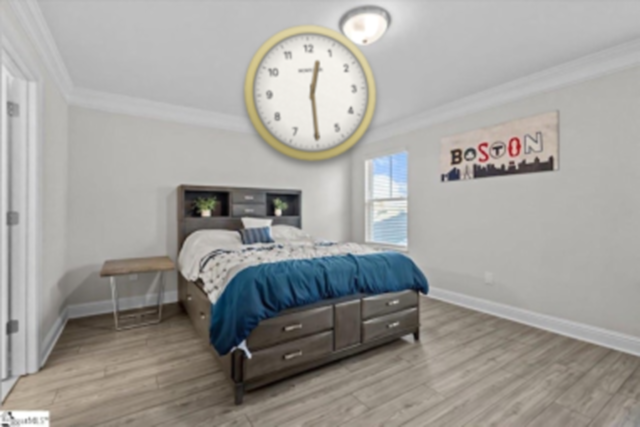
{"hour": 12, "minute": 30}
